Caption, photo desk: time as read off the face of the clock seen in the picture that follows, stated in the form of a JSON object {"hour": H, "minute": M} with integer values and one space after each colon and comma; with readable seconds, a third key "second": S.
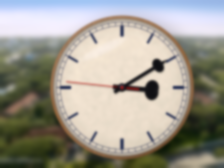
{"hour": 3, "minute": 9, "second": 46}
